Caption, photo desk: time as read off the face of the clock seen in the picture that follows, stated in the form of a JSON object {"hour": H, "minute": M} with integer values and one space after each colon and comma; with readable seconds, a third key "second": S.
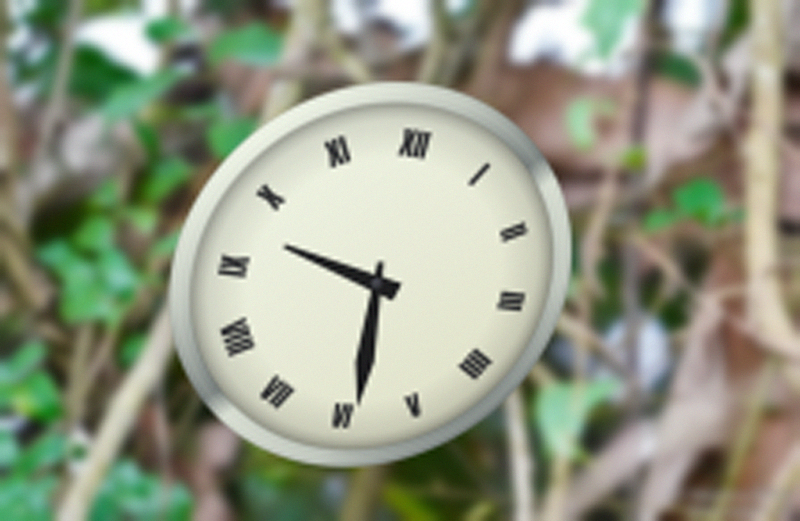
{"hour": 9, "minute": 29}
